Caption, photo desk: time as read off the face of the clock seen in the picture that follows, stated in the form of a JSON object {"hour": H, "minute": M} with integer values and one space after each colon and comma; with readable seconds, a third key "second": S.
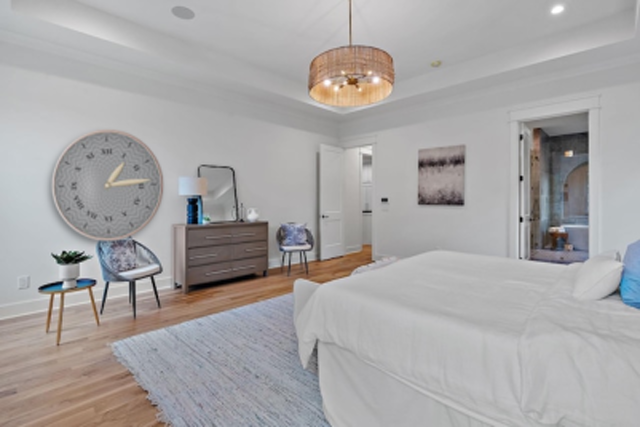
{"hour": 1, "minute": 14}
